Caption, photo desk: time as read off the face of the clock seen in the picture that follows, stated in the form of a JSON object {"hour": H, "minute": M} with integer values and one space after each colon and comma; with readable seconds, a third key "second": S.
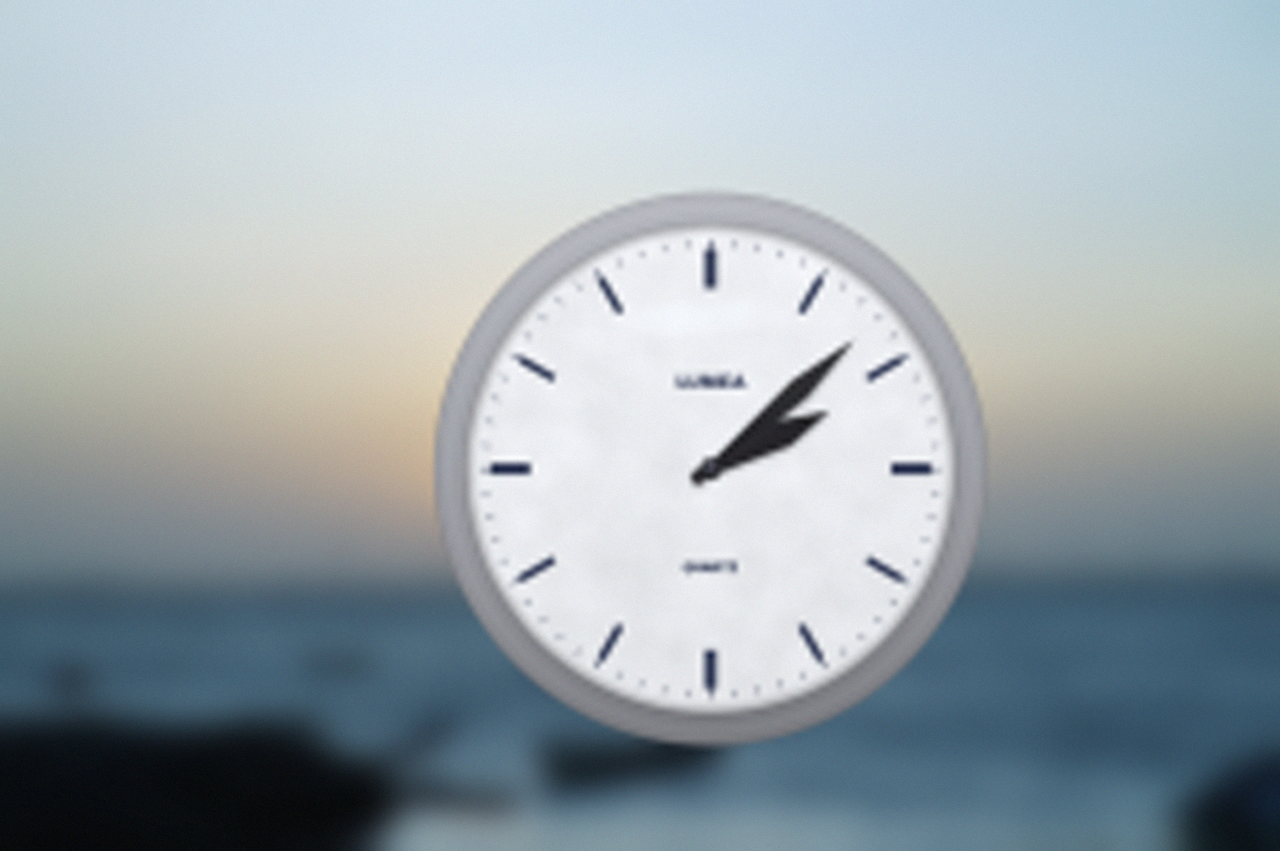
{"hour": 2, "minute": 8}
